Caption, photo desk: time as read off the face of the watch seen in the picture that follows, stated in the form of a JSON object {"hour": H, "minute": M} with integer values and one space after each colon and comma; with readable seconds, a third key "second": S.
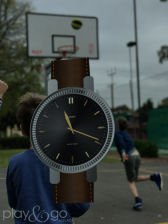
{"hour": 11, "minute": 19}
